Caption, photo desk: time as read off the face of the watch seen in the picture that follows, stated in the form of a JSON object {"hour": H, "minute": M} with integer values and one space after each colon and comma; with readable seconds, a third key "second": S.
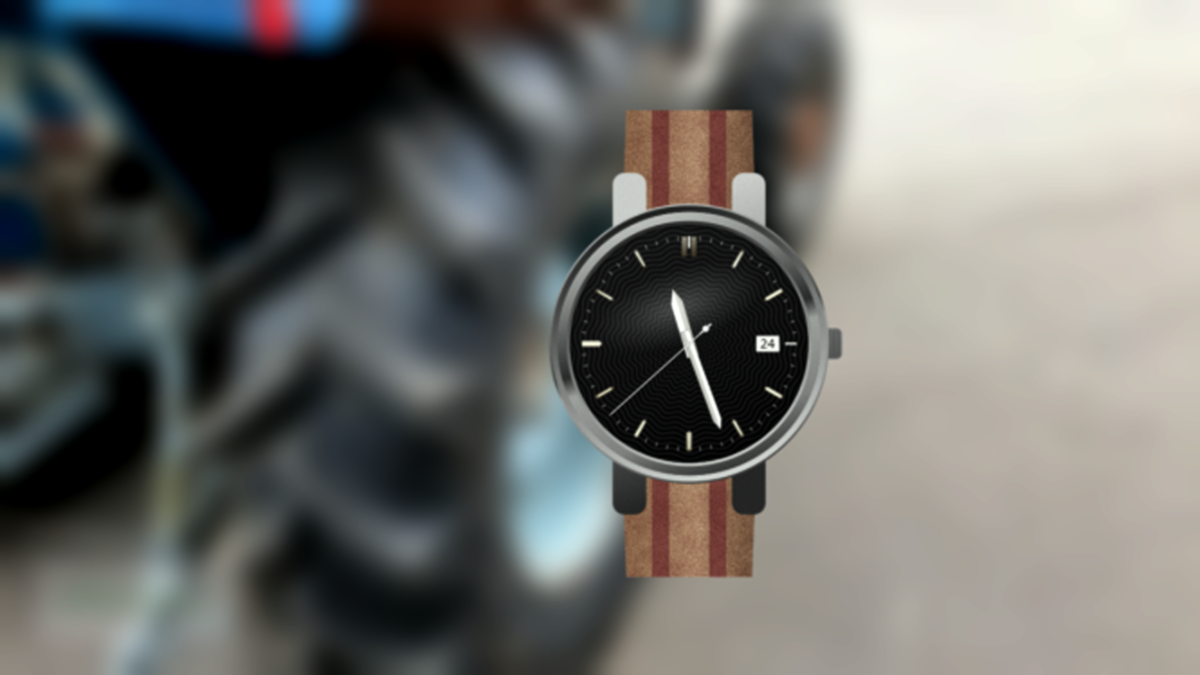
{"hour": 11, "minute": 26, "second": 38}
